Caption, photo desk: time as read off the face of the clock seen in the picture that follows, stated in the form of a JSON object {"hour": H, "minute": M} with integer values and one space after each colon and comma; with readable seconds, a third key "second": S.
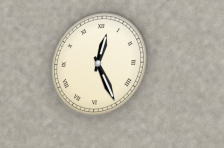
{"hour": 12, "minute": 25}
